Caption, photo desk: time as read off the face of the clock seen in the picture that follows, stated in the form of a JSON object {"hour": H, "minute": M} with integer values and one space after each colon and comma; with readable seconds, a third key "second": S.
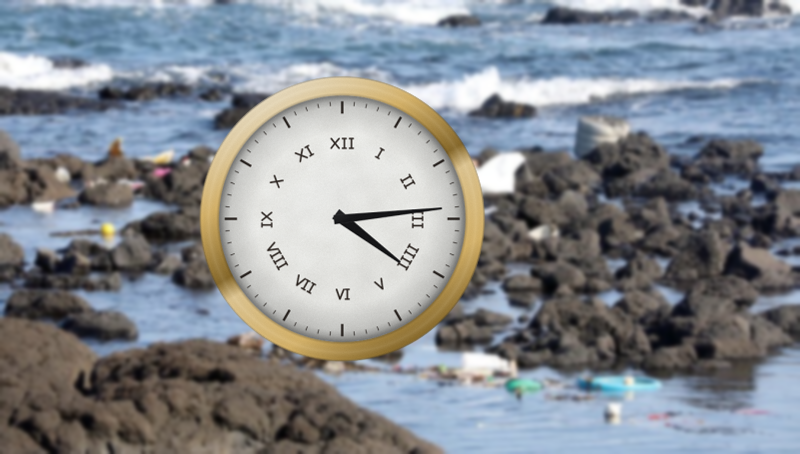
{"hour": 4, "minute": 14}
